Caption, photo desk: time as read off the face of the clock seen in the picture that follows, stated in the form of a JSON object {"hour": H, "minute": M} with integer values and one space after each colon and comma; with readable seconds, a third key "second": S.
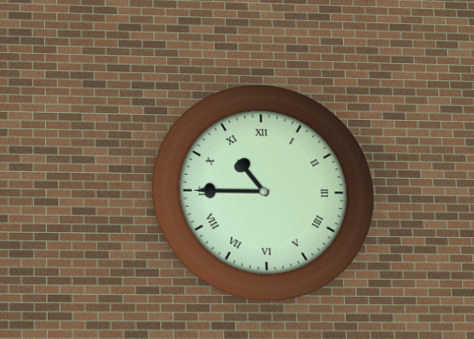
{"hour": 10, "minute": 45}
